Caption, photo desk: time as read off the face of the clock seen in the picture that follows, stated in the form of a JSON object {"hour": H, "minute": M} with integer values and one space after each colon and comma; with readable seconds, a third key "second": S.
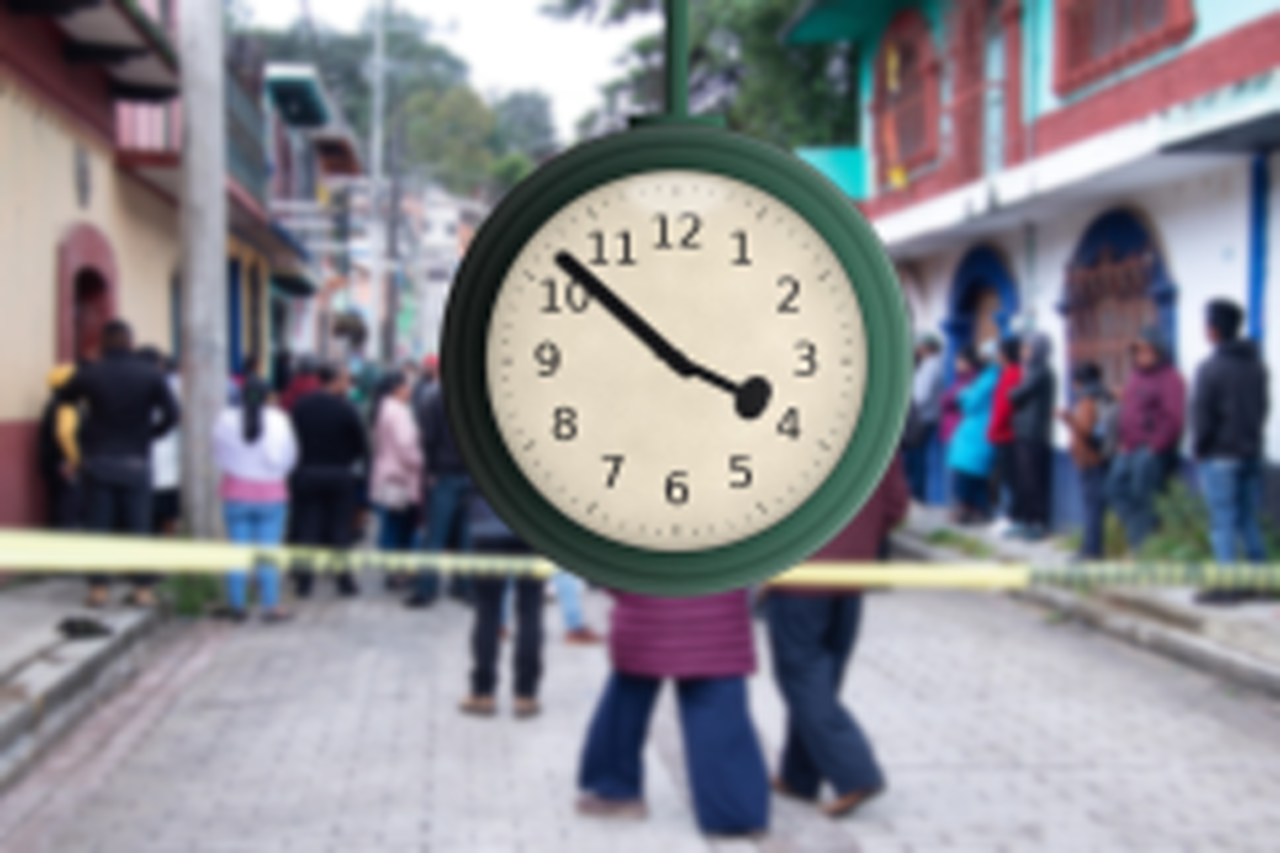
{"hour": 3, "minute": 52}
